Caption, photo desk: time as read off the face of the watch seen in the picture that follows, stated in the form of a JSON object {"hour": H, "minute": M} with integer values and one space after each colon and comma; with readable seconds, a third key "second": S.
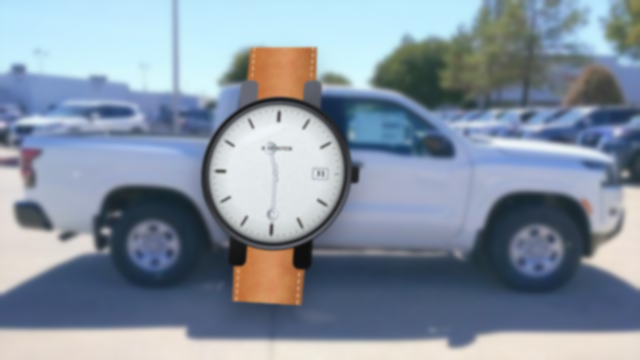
{"hour": 11, "minute": 30}
